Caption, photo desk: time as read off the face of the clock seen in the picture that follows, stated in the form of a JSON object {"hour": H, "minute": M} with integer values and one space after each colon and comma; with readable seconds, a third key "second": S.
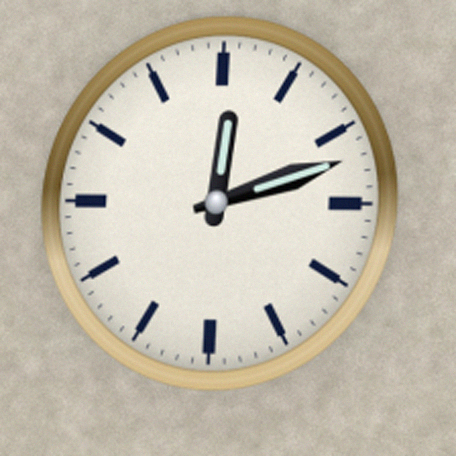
{"hour": 12, "minute": 12}
